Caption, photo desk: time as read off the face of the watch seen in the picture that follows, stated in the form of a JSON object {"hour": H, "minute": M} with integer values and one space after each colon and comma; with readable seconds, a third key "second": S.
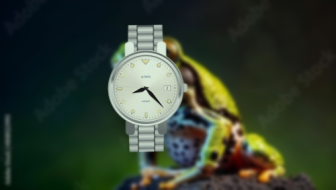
{"hour": 8, "minute": 23}
